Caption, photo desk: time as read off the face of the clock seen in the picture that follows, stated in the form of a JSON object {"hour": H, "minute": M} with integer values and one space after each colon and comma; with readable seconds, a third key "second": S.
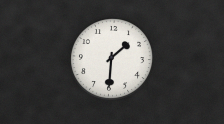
{"hour": 1, "minute": 30}
